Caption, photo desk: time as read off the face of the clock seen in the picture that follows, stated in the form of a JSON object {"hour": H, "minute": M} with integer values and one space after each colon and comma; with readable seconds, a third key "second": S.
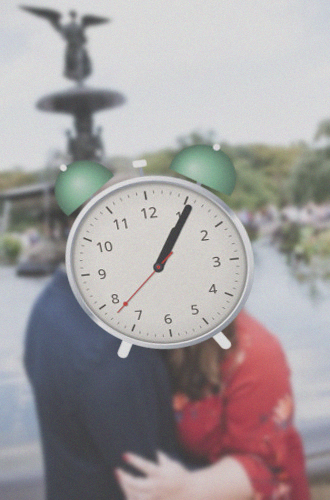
{"hour": 1, "minute": 5, "second": 38}
